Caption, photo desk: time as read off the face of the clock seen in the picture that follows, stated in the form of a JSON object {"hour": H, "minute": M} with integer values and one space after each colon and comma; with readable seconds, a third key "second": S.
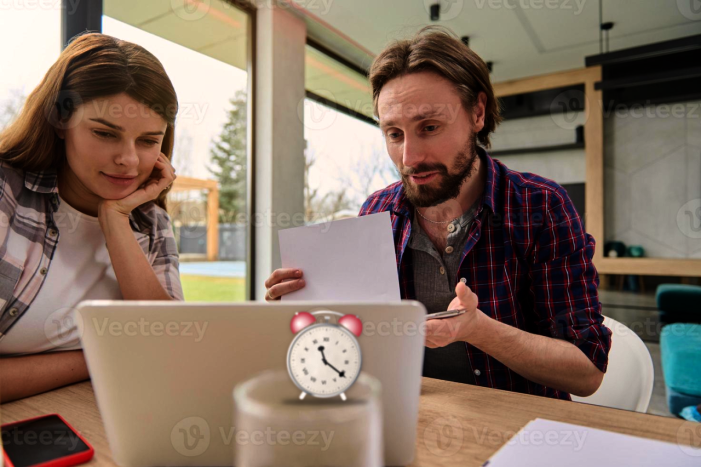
{"hour": 11, "minute": 21}
